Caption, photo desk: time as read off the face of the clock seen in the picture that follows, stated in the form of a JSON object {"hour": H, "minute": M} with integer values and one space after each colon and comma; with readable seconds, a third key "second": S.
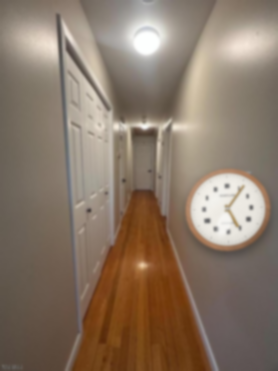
{"hour": 5, "minute": 6}
